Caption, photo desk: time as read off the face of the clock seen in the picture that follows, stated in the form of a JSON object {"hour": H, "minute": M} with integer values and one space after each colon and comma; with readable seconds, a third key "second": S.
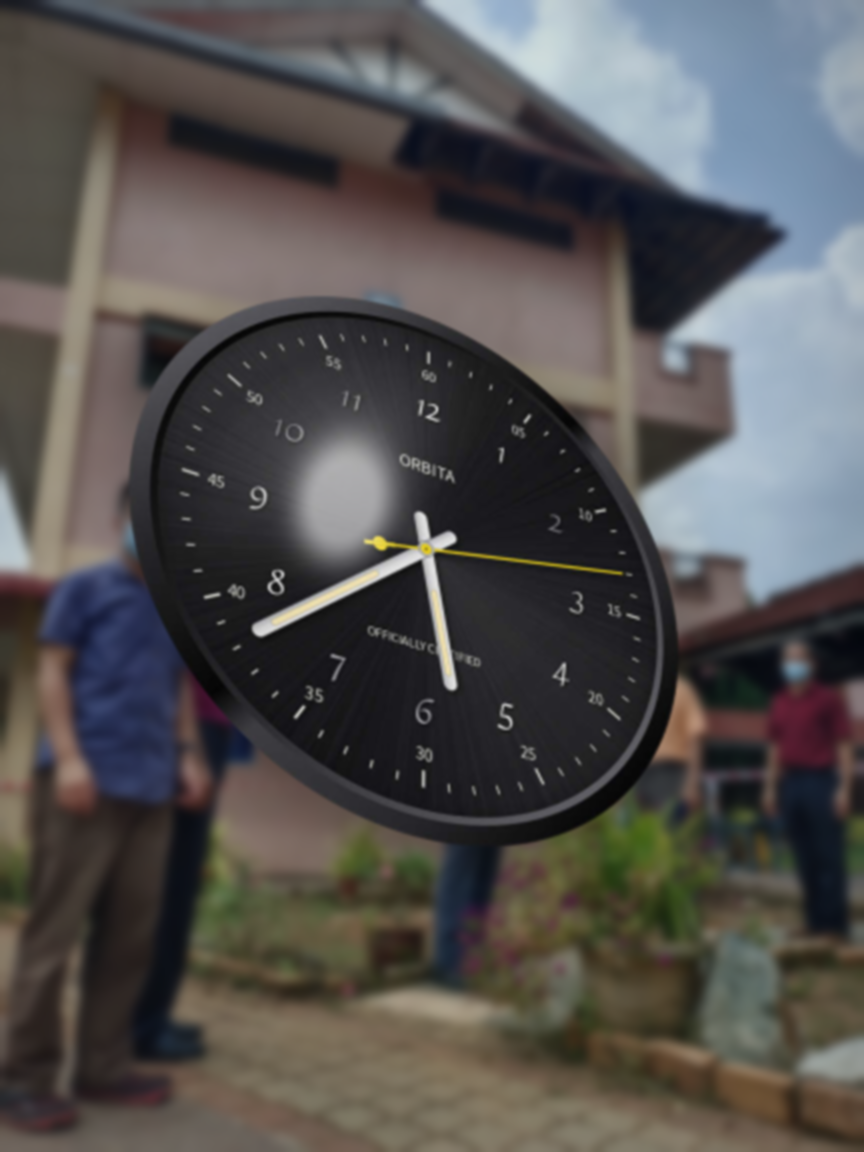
{"hour": 5, "minute": 38, "second": 13}
